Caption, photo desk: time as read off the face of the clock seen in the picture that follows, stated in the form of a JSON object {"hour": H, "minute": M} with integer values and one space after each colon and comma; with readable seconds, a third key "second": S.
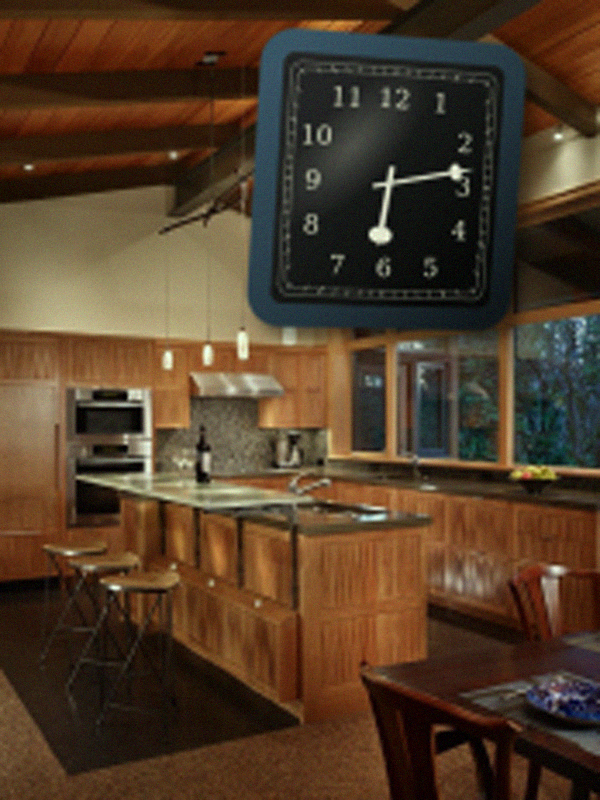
{"hour": 6, "minute": 13}
